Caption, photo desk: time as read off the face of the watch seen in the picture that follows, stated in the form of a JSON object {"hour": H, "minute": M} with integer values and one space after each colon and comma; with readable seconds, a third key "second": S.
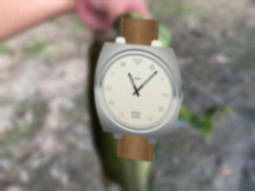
{"hour": 11, "minute": 7}
